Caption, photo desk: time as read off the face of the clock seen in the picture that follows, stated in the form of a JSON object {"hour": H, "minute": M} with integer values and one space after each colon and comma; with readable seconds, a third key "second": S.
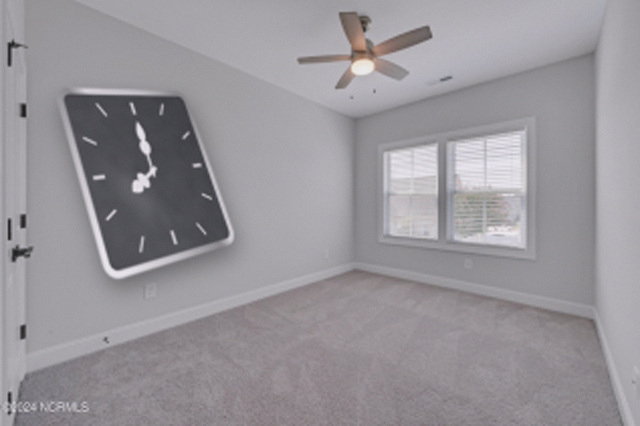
{"hour": 8, "minute": 0}
